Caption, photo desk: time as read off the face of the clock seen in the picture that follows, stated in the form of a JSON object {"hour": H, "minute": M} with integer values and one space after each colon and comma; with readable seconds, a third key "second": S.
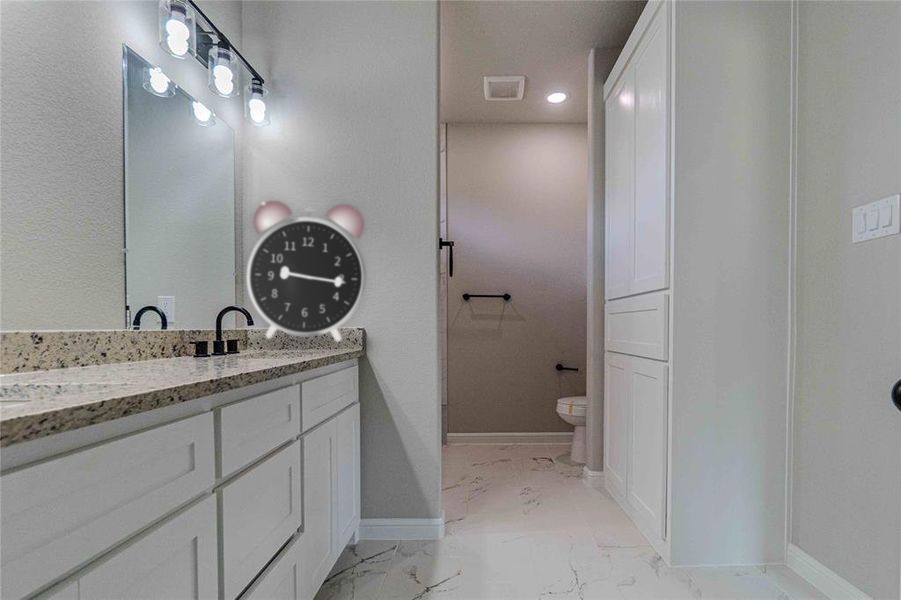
{"hour": 9, "minute": 16}
